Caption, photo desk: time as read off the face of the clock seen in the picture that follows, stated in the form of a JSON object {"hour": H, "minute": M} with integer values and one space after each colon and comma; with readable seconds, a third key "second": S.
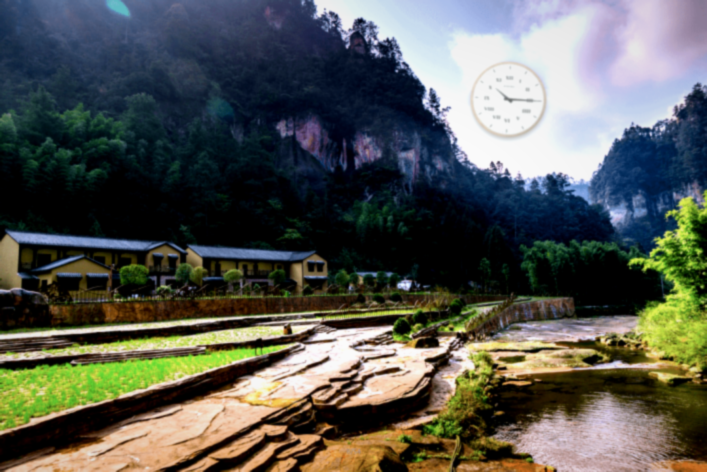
{"hour": 10, "minute": 15}
